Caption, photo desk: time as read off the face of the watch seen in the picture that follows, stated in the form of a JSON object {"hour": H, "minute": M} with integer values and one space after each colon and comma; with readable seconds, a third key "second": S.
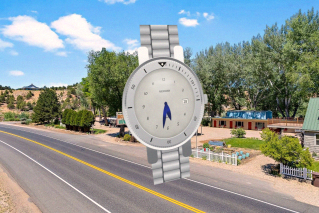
{"hour": 5, "minute": 32}
